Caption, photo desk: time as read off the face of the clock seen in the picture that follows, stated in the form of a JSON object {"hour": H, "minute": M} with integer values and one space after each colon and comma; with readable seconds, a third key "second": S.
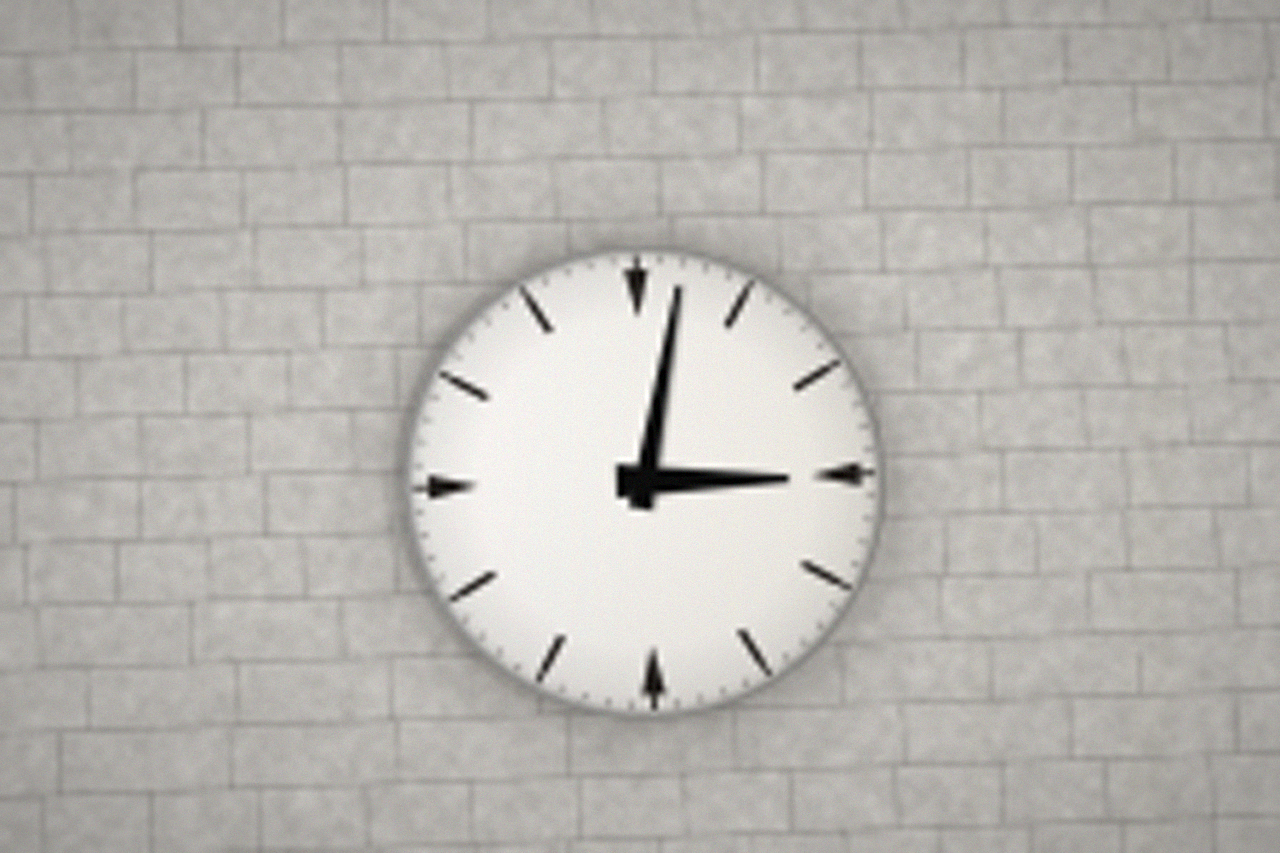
{"hour": 3, "minute": 2}
